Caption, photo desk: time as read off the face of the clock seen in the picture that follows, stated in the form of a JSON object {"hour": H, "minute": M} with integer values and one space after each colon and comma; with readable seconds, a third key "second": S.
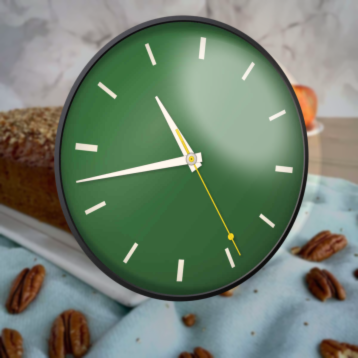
{"hour": 10, "minute": 42, "second": 24}
